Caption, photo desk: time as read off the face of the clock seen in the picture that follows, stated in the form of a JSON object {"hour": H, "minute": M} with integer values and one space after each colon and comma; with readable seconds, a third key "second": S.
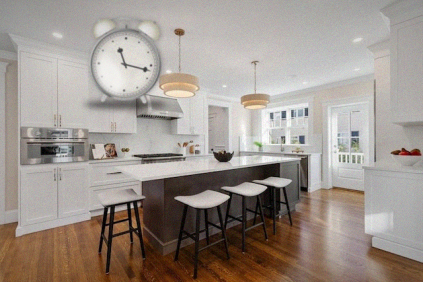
{"hour": 11, "minute": 17}
